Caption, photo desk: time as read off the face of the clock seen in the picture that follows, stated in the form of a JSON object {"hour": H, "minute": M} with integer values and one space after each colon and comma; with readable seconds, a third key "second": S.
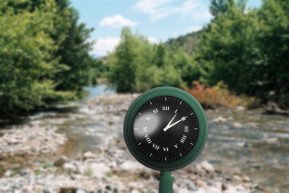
{"hour": 1, "minute": 10}
